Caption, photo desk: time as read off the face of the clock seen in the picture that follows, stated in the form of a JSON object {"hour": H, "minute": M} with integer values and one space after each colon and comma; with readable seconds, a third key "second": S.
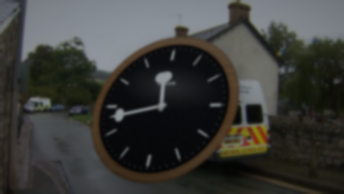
{"hour": 11, "minute": 43}
